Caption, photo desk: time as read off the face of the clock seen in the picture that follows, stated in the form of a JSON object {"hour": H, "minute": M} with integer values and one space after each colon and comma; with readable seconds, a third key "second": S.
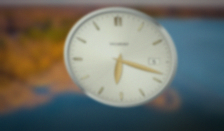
{"hour": 6, "minute": 18}
